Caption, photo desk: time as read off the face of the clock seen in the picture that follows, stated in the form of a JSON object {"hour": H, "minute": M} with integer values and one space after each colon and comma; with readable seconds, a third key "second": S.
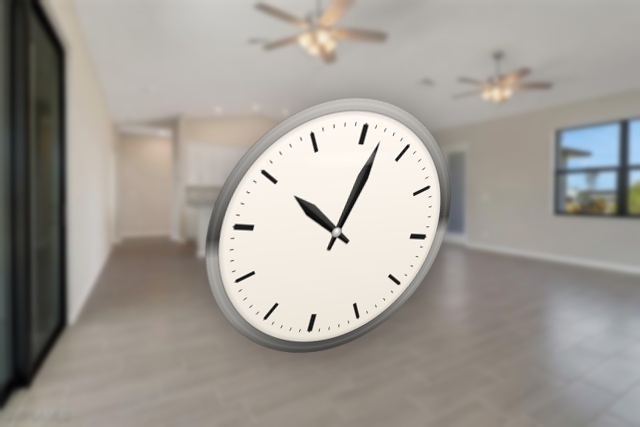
{"hour": 10, "minute": 2}
